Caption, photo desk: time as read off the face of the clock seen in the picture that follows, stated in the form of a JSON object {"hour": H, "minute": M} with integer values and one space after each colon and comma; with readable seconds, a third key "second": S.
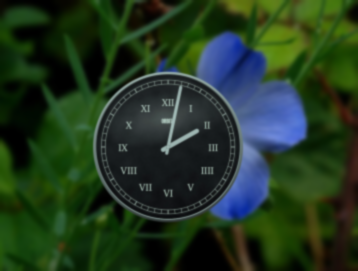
{"hour": 2, "minute": 2}
